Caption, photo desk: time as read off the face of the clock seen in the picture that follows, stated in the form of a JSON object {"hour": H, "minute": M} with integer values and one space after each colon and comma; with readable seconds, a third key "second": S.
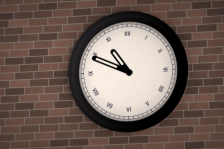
{"hour": 10, "minute": 49}
